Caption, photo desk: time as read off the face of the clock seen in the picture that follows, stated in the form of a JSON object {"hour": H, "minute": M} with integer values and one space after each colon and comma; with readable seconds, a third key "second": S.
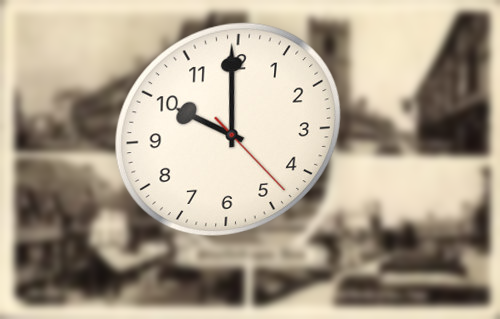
{"hour": 9, "minute": 59, "second": 23}
